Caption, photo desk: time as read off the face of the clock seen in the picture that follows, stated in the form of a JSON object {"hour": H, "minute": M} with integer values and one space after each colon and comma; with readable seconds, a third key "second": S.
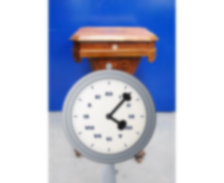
{"hour": 4, "minute": 7}
